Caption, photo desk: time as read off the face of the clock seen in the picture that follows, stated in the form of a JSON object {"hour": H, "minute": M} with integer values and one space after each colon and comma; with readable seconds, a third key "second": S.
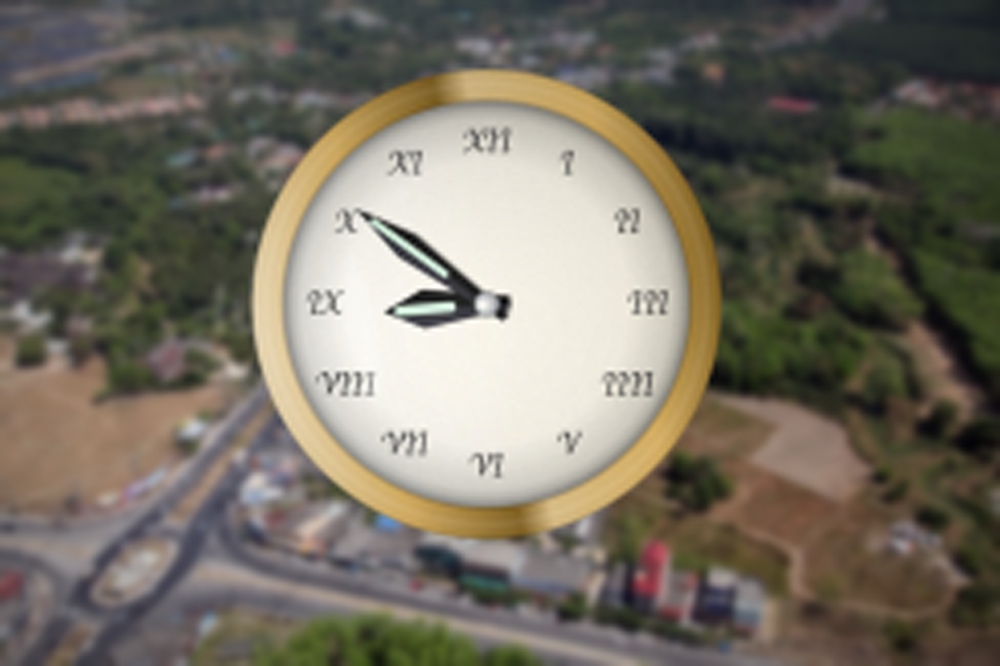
{"hour": 8, "minute": 51}
